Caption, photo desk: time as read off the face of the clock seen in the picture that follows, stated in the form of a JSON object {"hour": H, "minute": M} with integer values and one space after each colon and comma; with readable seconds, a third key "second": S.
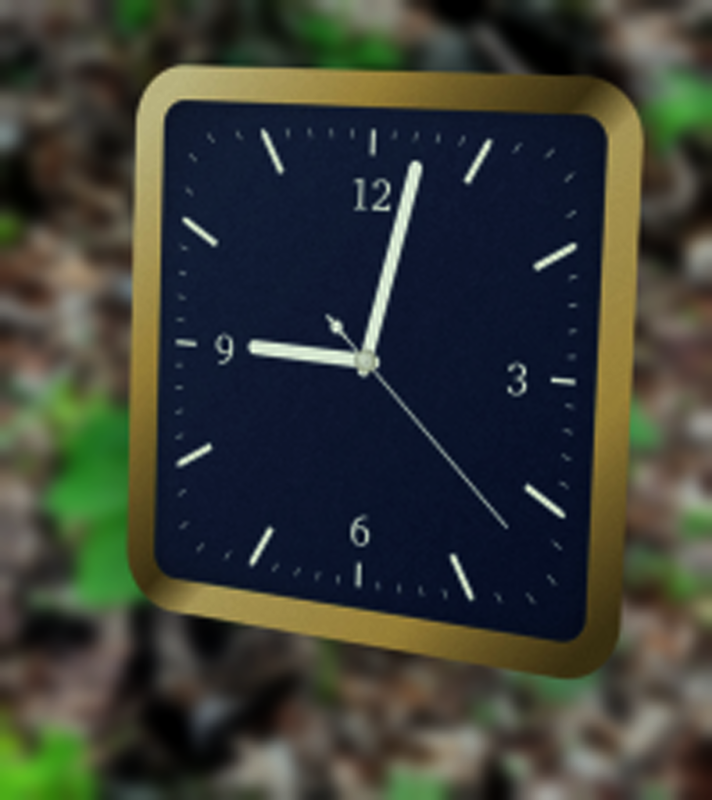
{"hour": 9, "minute": 2, "second": 22}
